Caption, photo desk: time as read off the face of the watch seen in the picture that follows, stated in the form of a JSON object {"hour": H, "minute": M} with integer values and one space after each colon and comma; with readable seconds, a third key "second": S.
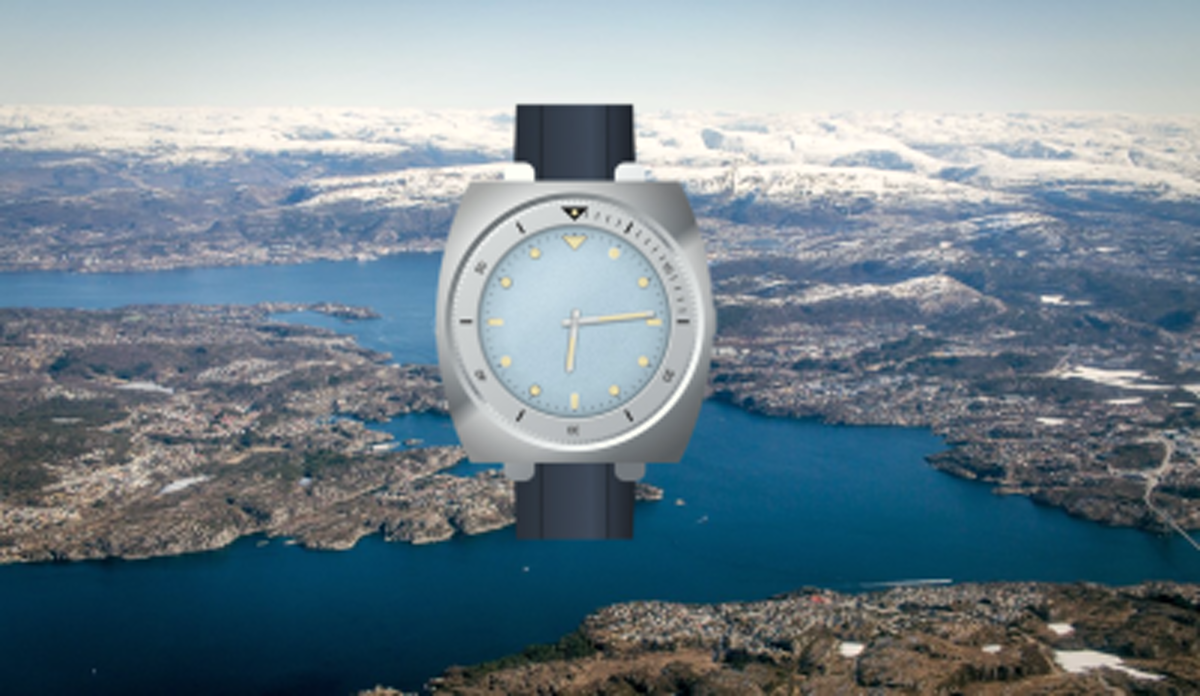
{"hour": 6, "minute": 14}
